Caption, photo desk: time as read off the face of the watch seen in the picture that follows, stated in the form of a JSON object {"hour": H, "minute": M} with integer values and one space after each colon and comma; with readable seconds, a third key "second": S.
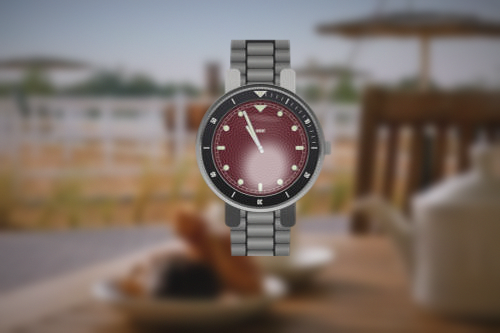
{"hour": 10, "minute": 56}
